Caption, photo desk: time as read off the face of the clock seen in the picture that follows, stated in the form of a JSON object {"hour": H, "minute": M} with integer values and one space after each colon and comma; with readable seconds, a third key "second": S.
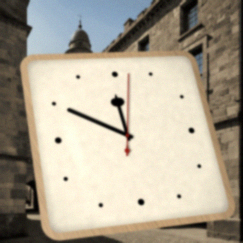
{"hour": 11, "minute": 50, "second": 2}
